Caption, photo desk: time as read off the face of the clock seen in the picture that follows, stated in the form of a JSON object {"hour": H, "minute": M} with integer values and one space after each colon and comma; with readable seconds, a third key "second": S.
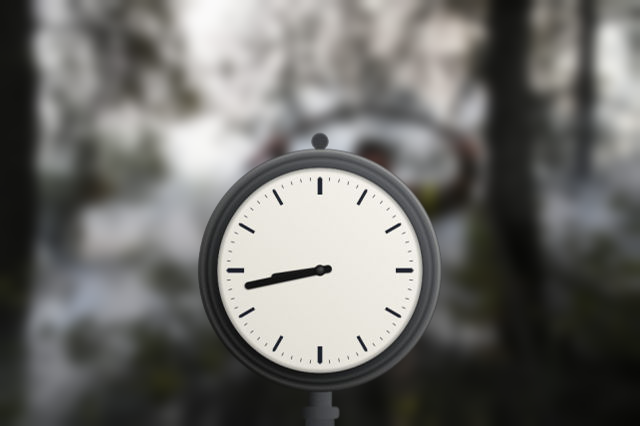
{"hour": 8, "minute": 43}
